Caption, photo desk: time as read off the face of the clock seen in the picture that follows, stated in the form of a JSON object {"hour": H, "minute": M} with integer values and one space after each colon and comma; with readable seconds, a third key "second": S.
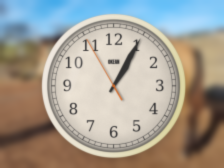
{"hour": 1, "minute": 4, "second": 55}
